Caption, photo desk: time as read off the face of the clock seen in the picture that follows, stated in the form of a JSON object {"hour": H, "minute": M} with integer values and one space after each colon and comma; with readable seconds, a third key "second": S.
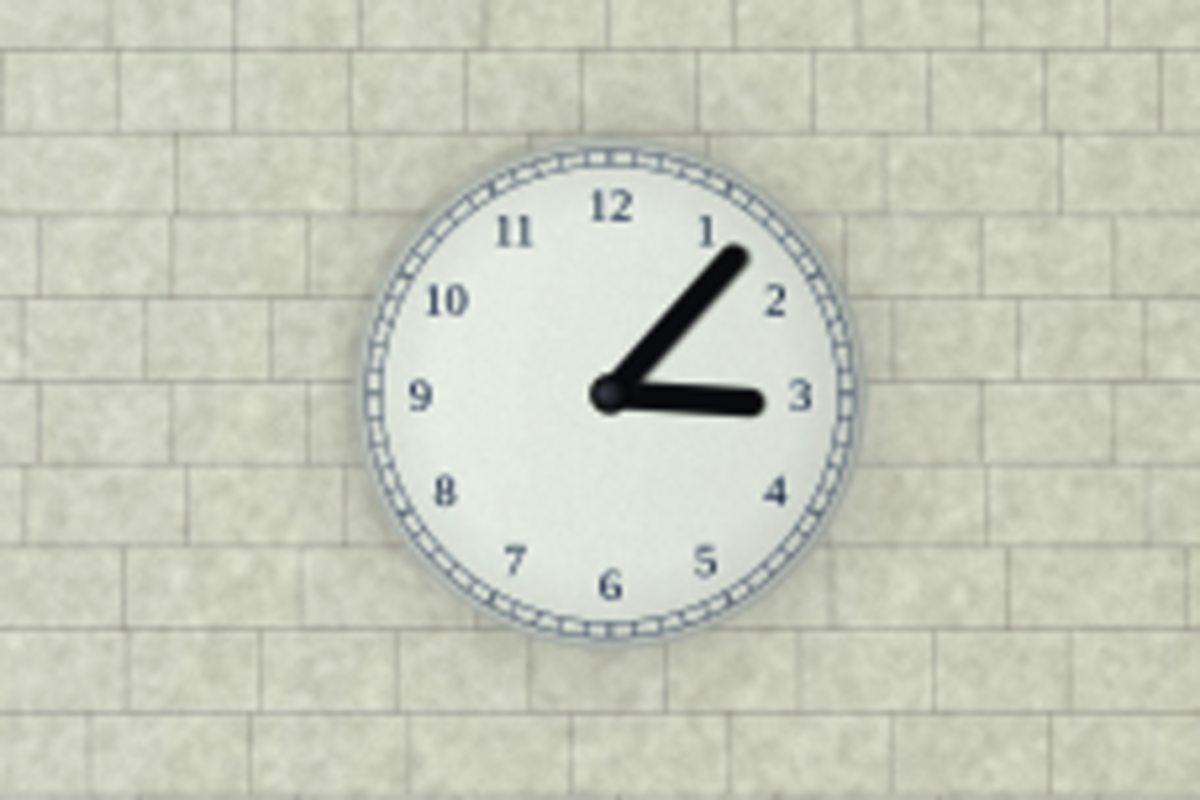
{"hour": 3, "minute": 7}
